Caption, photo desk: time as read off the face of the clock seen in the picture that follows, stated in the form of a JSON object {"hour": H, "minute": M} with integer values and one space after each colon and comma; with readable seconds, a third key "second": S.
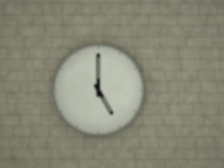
{"hour": 5, "minute": 0}
